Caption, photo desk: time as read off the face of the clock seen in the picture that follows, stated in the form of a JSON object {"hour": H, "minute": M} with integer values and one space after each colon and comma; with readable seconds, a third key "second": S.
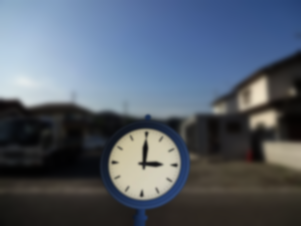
{"hour": 3, "minute": 0}
